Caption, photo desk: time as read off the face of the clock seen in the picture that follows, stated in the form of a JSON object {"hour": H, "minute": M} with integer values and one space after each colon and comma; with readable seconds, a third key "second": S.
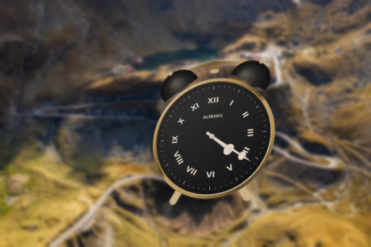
{"hour": 4, "minute": 21}
